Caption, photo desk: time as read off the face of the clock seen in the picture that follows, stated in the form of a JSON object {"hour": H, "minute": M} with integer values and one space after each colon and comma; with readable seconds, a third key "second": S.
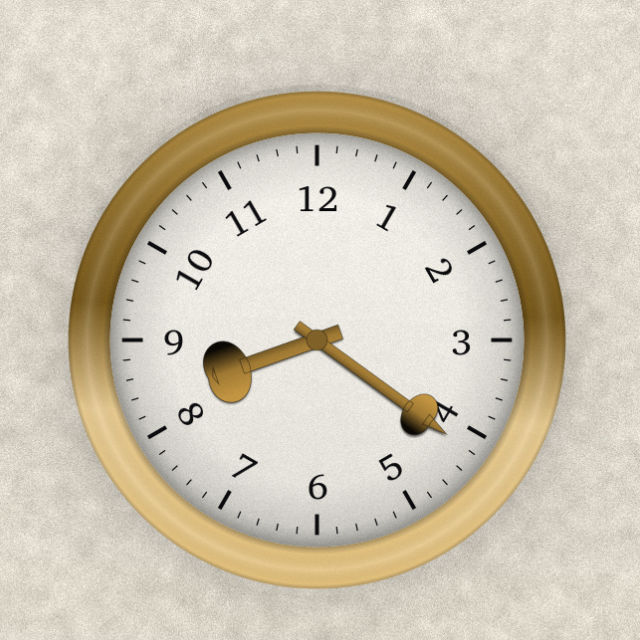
{"hour": 8, "minute": 21}
